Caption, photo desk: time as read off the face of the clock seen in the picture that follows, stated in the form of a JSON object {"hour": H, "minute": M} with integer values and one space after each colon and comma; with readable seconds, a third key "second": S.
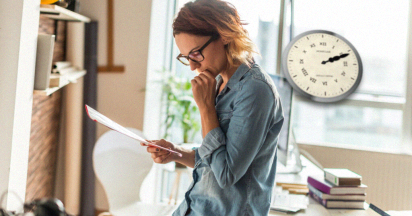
{"hour": 2, "minute": 11}
